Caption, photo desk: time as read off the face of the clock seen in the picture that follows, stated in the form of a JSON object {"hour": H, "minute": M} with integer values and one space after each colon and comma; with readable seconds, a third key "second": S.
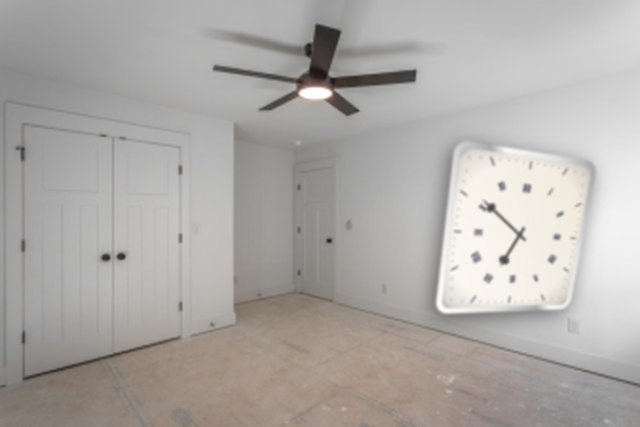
{"hour": 6, "minute": 51}
